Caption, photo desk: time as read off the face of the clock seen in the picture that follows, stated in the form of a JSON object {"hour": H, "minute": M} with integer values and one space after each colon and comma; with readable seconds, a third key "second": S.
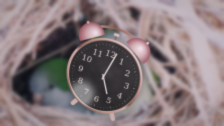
{"hour": 5, "minute": 2}
